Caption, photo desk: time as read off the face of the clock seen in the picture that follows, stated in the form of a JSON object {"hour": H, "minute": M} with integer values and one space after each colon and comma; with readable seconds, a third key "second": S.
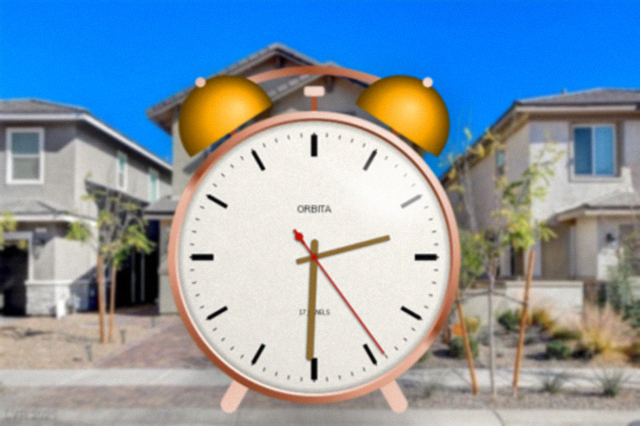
{"hour": 2, "minute": 30, "second": 24}
